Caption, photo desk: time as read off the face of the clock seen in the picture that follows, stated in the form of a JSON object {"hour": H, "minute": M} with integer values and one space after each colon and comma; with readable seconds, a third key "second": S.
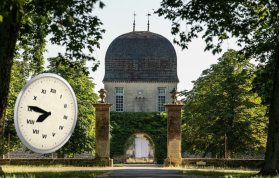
{"hour": 7, "minute": 46}
